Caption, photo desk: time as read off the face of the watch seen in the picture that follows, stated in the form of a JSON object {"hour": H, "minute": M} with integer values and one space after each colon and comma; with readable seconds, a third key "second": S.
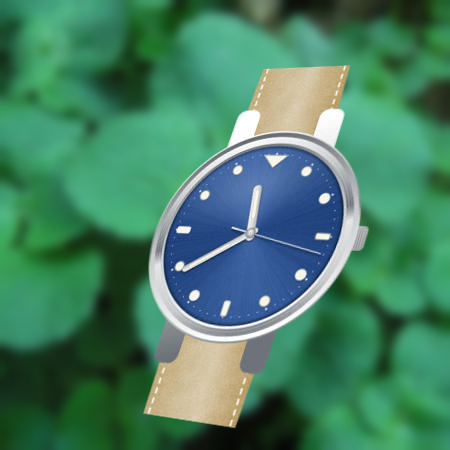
{"hour": 11, "minute": 39, "second": 17}
